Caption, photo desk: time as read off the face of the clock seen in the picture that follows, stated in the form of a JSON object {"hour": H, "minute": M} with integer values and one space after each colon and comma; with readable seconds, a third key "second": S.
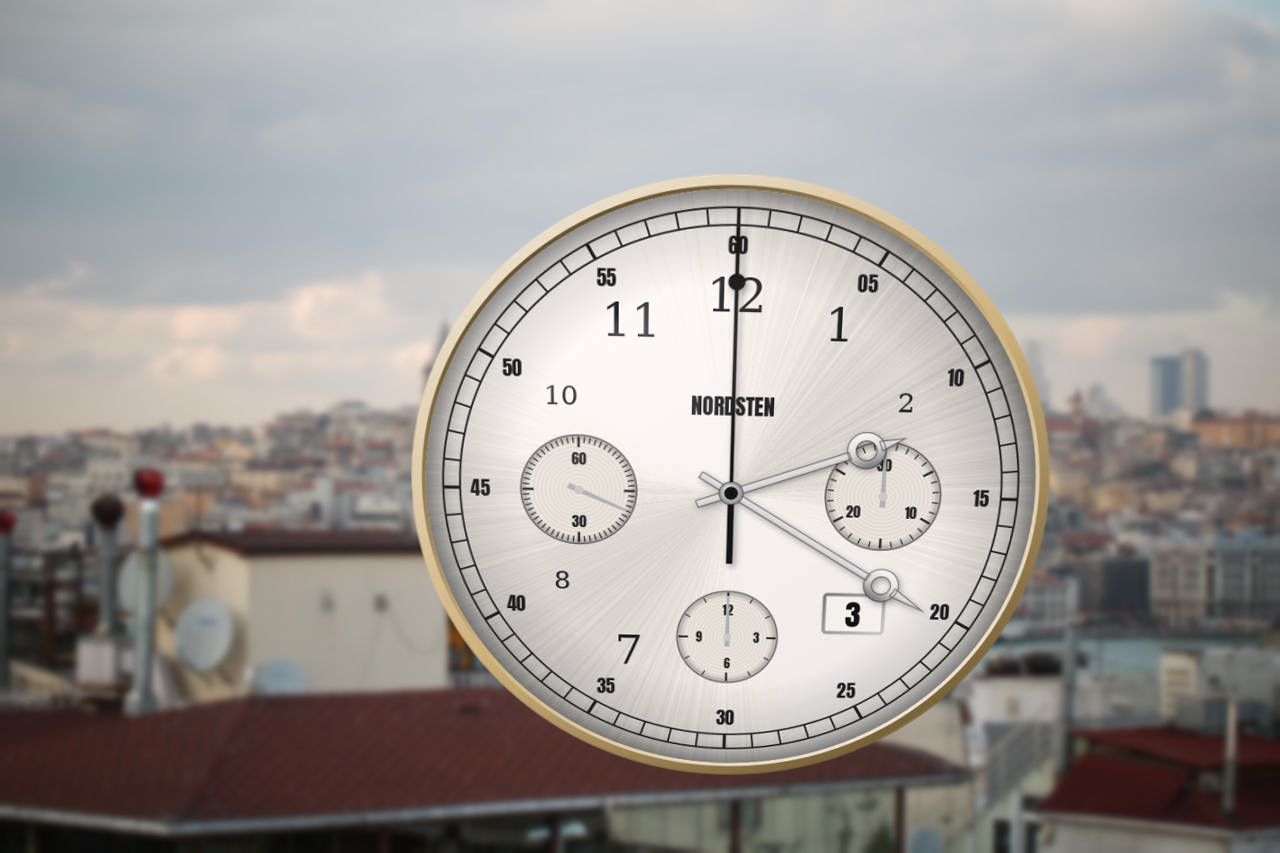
{"hour": 2, "minute": 20, "second": 19}
